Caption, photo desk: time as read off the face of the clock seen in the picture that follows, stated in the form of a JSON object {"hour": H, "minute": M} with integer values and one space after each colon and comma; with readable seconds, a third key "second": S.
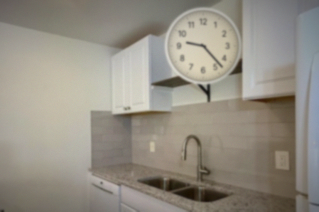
{"hour": 9, "minute": 23}
